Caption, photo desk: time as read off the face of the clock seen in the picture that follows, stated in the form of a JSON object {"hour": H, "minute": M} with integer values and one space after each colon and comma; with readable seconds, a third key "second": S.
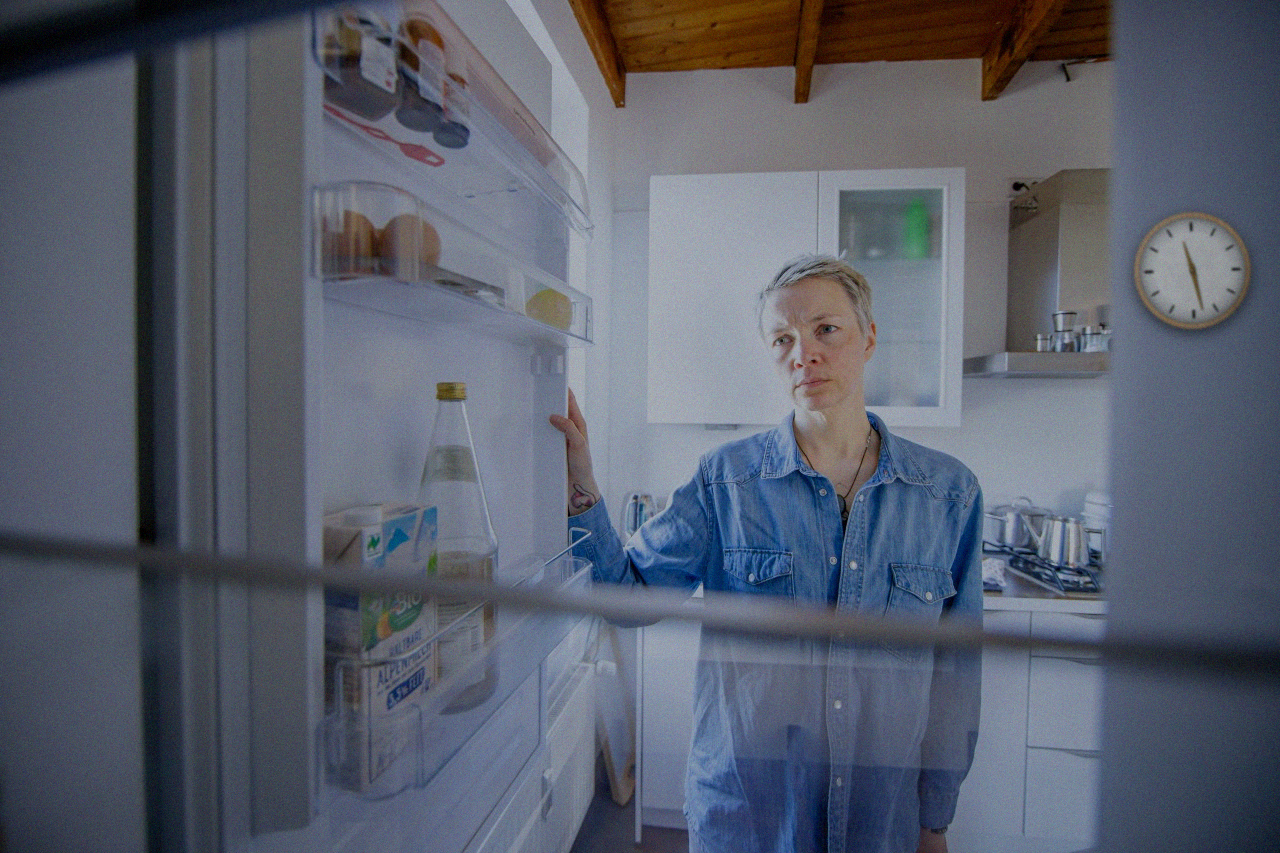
{"hour": 11, "minute": 28}
